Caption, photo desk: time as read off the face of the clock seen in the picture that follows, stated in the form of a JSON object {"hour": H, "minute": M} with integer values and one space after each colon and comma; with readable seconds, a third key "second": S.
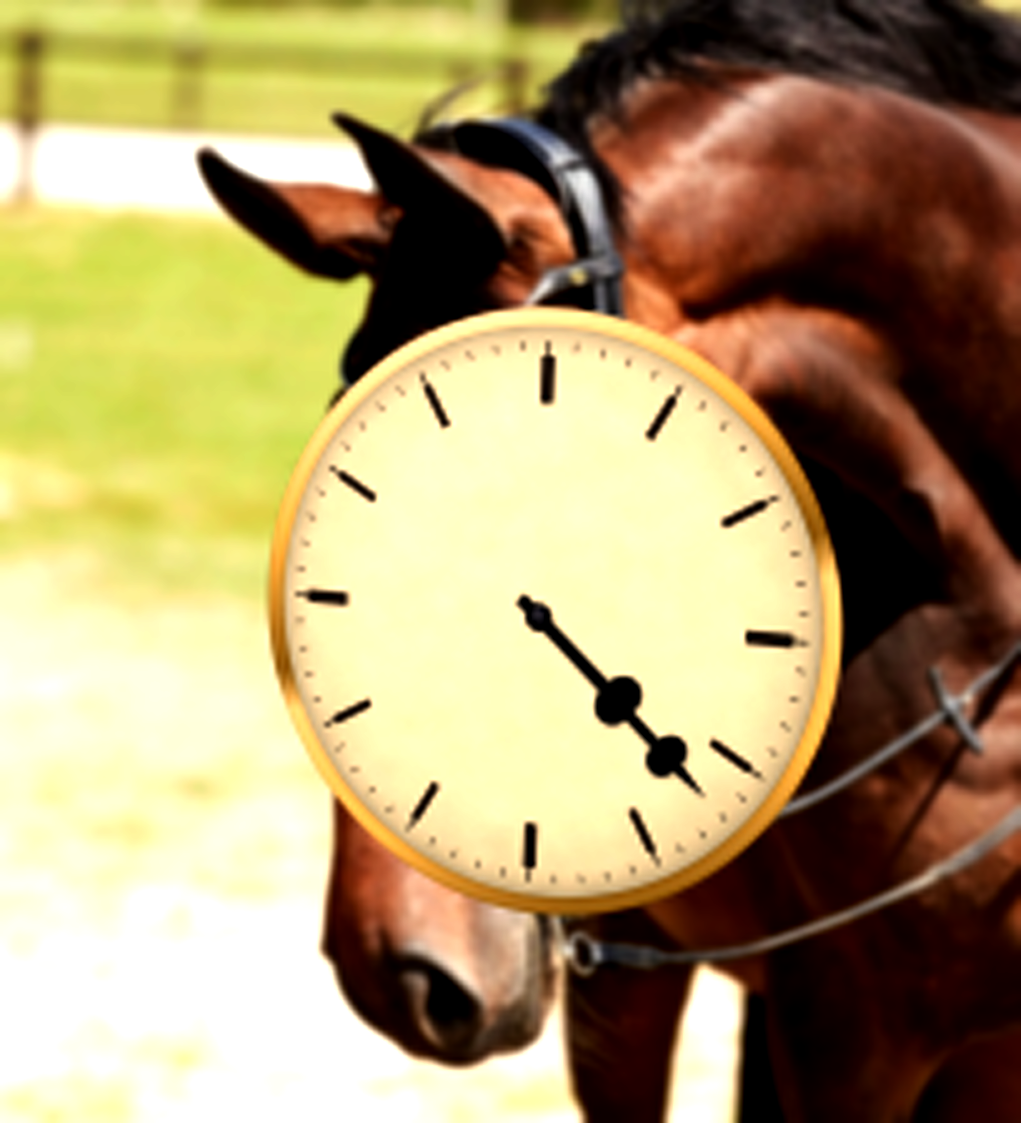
{"hour": 4, "minute": 22}
